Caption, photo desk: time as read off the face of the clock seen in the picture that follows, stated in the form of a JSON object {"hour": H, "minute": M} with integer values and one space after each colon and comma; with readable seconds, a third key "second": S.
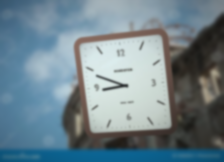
{"hour": 8, "minute": 49}
